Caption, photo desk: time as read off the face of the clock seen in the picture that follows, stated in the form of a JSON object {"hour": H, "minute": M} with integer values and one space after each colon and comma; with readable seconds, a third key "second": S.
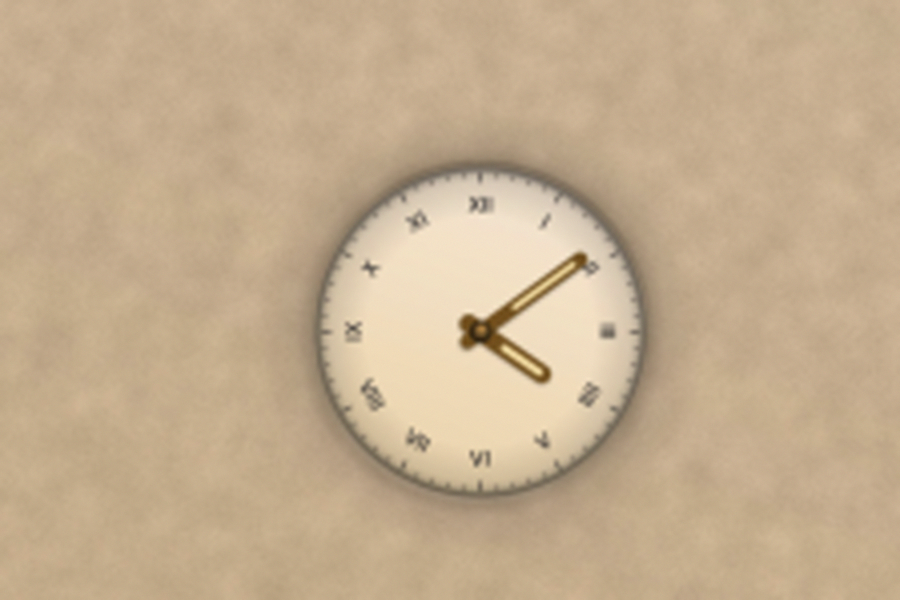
{"hour": 4, "minute": 9}
